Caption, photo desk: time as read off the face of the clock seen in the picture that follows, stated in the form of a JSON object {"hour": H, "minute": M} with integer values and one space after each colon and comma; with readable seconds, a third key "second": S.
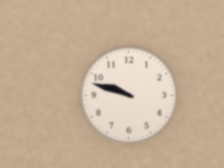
{"hour": 9, "minute": 48}
